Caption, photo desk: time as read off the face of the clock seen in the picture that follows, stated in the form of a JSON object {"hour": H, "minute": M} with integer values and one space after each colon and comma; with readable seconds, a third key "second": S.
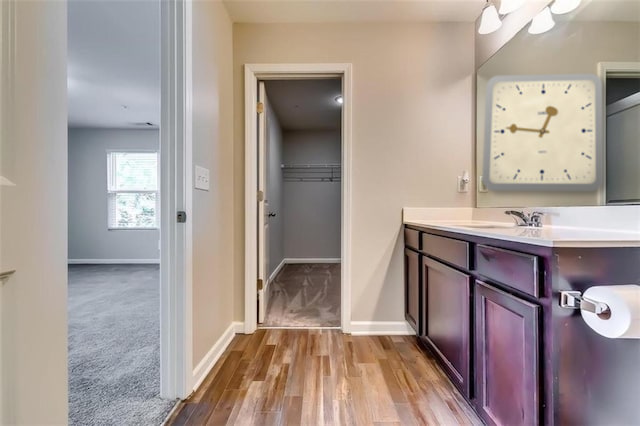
{"hour": 12, "minute": 46}
